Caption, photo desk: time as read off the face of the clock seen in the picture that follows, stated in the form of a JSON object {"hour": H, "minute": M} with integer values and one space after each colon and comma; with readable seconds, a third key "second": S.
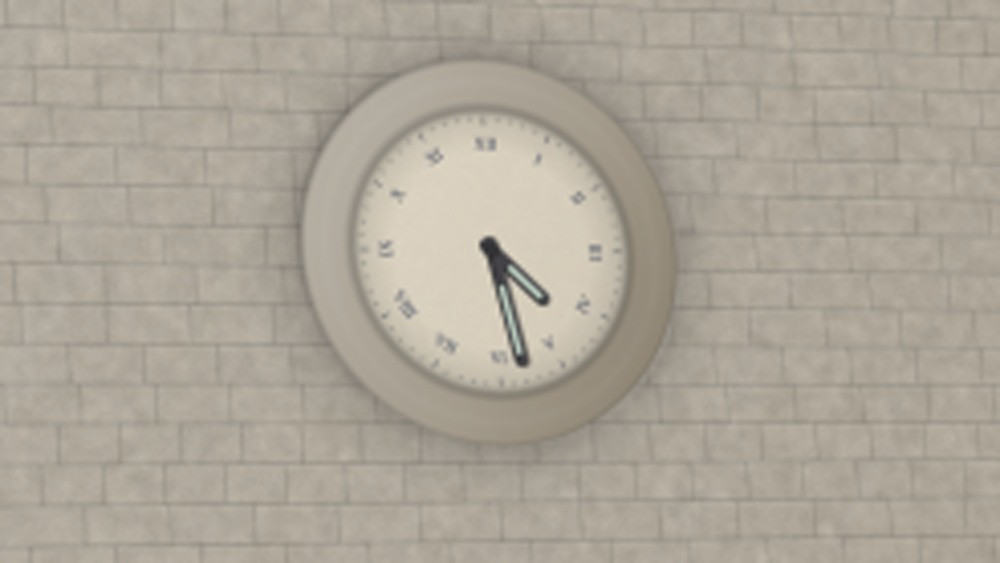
{"hour": 4, "minute": 28}
